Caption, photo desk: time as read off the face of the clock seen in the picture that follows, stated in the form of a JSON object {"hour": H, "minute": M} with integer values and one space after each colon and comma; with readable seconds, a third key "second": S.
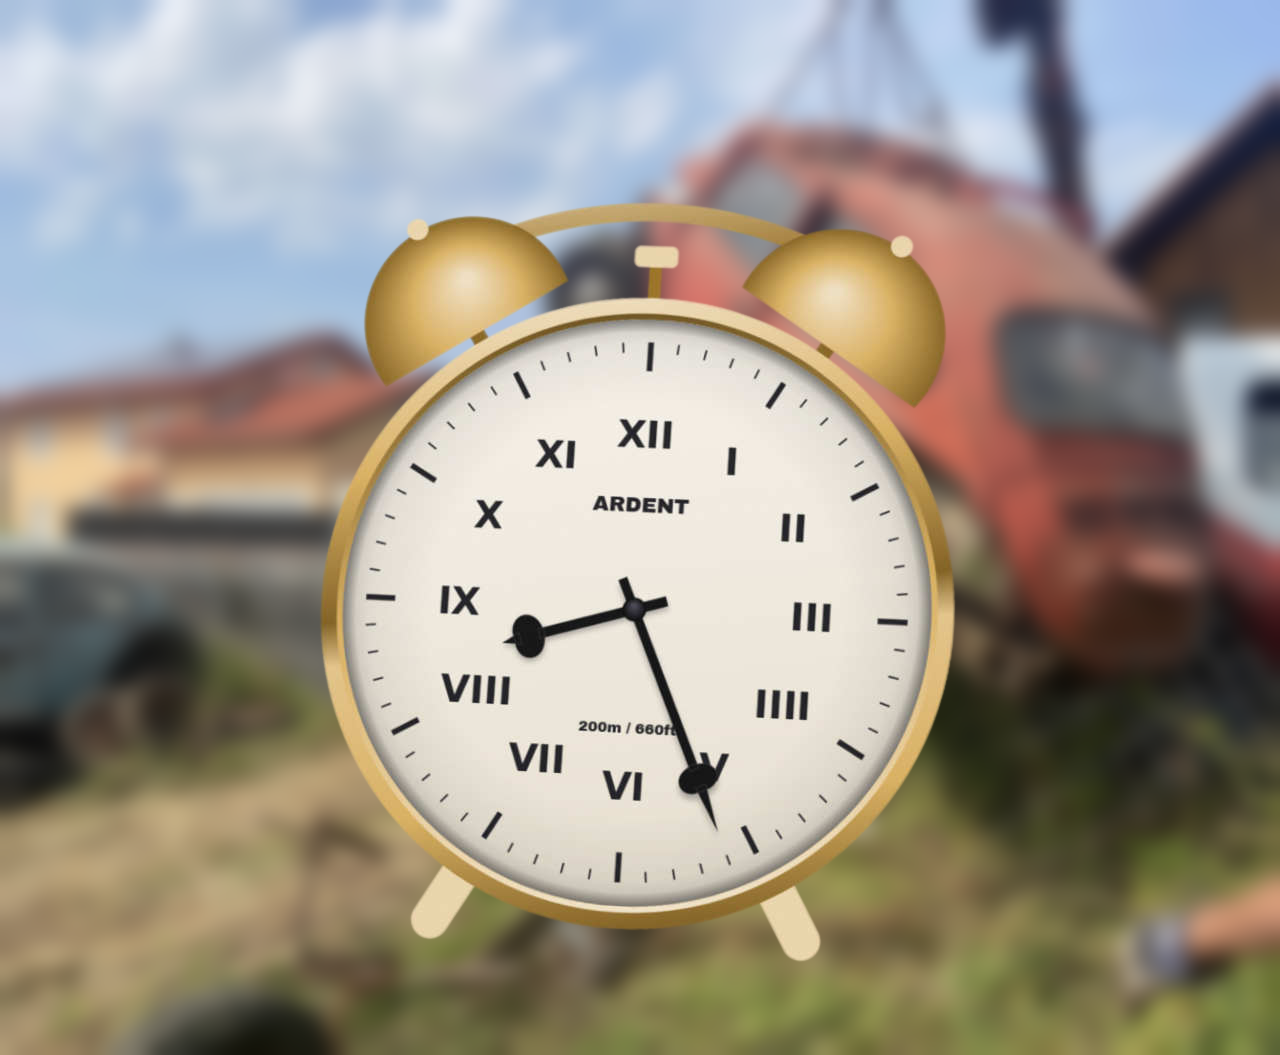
{"hour": 8, "minute": 26}
